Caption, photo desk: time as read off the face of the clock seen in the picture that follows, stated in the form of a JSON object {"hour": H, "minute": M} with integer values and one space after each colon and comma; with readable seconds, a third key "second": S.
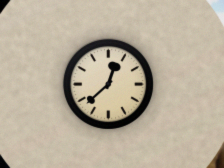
{"hour": 12, "minute": 38}
